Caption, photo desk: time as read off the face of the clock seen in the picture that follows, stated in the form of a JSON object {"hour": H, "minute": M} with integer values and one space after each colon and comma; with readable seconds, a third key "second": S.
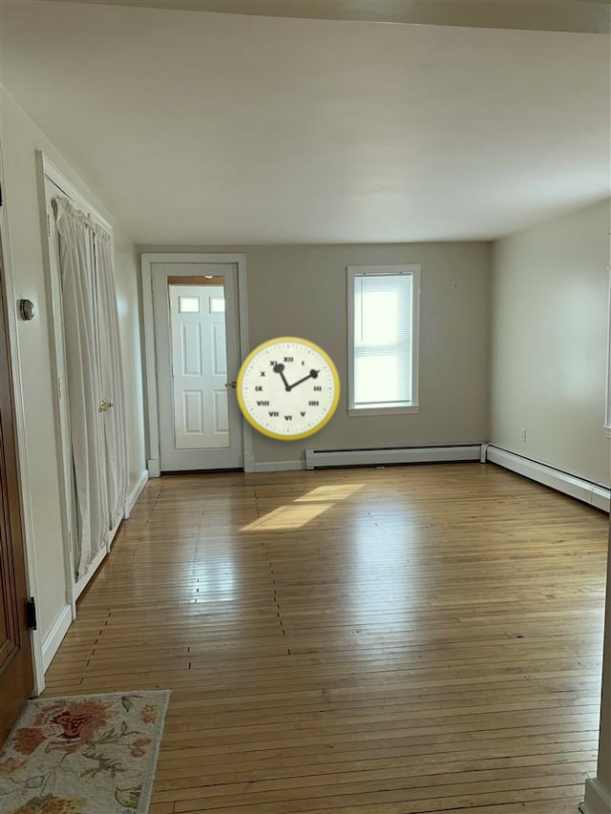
{"hour": 11, "minute": 10}
